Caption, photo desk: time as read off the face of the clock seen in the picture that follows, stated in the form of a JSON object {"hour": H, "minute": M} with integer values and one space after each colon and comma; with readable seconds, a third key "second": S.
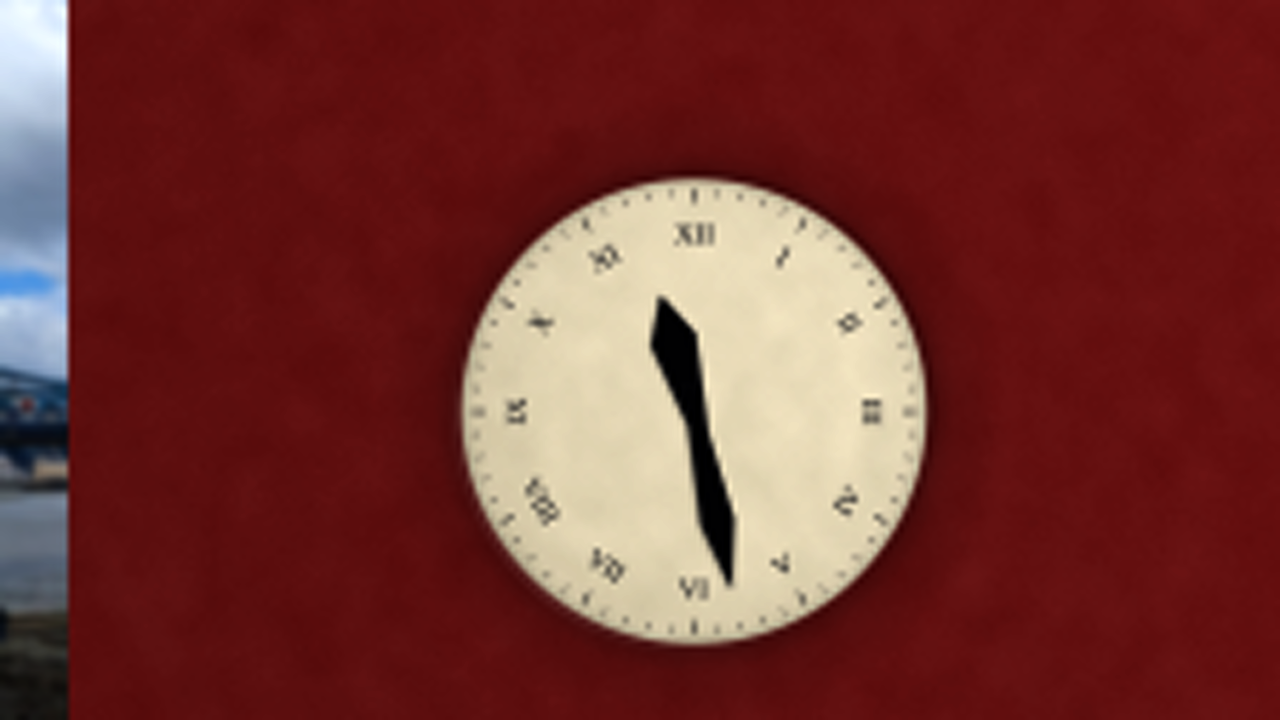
{"hour": 11, "minute": 28}
